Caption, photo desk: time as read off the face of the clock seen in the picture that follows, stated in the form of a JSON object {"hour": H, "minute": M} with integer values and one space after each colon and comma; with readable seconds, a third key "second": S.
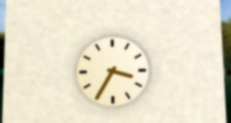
{"hour": 3, "minute": 35}
